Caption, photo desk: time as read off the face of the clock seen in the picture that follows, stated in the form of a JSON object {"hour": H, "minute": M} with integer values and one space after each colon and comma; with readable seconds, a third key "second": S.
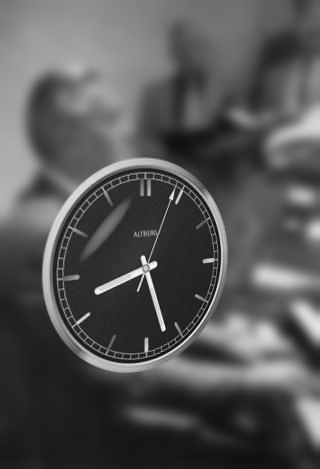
{"hour": 8, "minute": 27, "second": 4}
